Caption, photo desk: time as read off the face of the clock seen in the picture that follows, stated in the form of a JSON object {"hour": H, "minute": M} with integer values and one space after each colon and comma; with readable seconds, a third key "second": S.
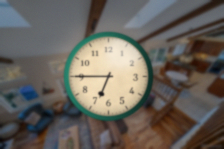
{"hour": 6, "minute": 45}
